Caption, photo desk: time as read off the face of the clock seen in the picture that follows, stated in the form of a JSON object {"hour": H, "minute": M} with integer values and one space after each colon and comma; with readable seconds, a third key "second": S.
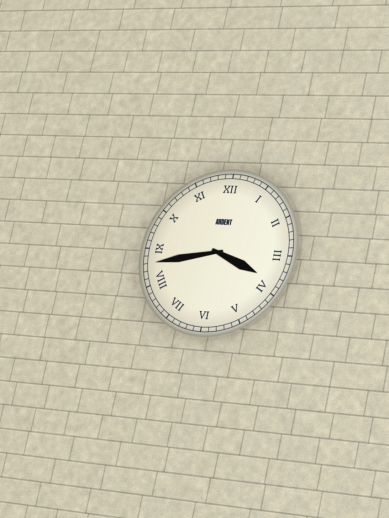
{"hour": 3, "minute": 43}
